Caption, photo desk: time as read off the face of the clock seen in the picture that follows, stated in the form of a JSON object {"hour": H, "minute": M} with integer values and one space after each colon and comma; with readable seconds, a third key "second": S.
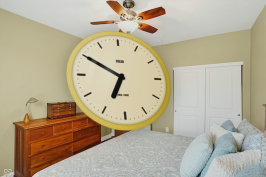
{"hour": 6, "minute": 50}
